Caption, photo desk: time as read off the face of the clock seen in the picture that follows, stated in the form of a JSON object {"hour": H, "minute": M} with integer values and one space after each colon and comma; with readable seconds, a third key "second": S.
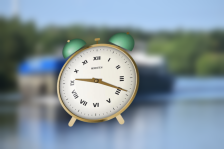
{"hour": 9, "minute": 19}
